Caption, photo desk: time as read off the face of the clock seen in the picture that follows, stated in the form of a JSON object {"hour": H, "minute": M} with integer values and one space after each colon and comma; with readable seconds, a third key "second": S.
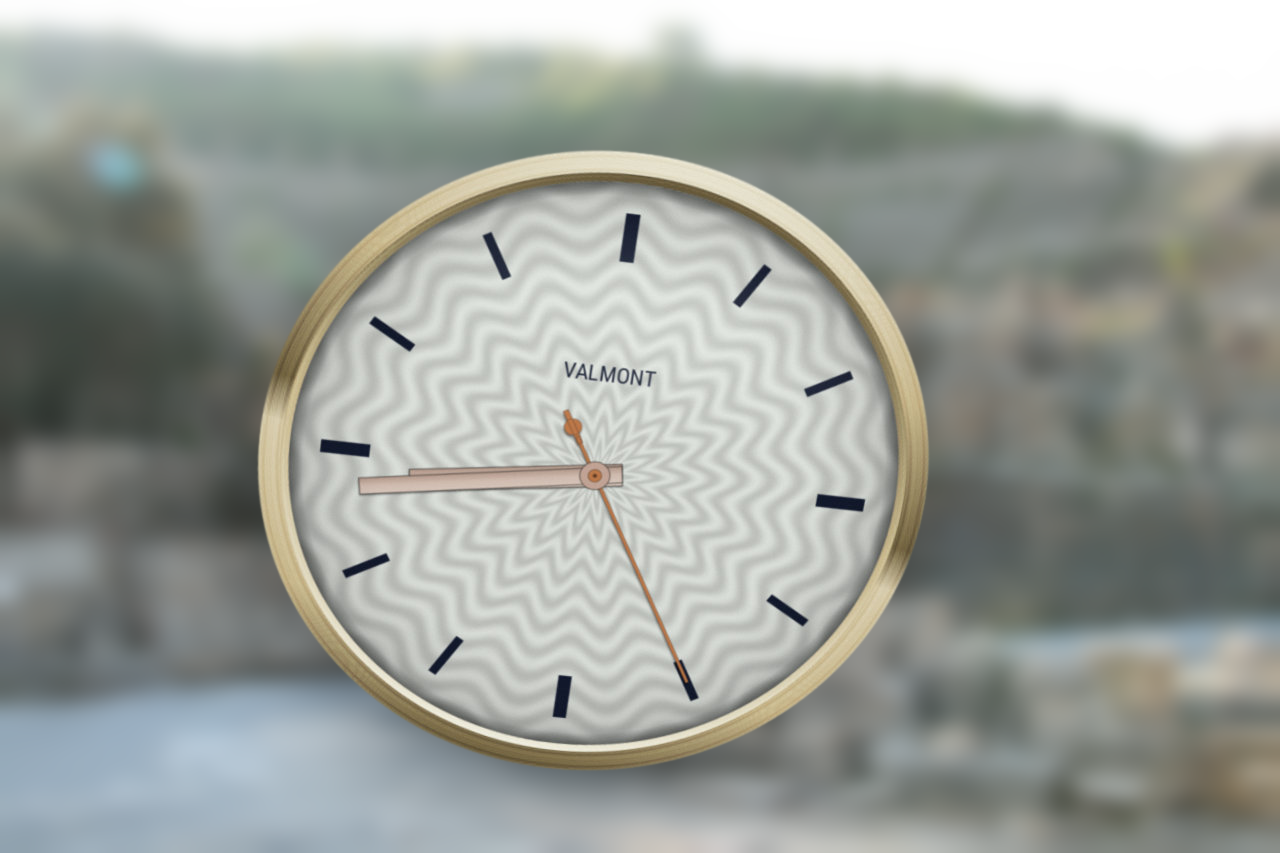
{"hour": 8, "minute": 43, "second": 25}
